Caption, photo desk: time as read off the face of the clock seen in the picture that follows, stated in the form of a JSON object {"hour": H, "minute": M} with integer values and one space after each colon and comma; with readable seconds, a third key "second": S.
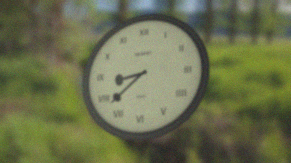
{"hour": 8, "minute": 38}
